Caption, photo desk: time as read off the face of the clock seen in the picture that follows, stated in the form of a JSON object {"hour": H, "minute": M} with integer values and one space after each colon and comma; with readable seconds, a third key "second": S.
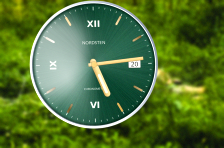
{"hour": 5, "minute": 14}
